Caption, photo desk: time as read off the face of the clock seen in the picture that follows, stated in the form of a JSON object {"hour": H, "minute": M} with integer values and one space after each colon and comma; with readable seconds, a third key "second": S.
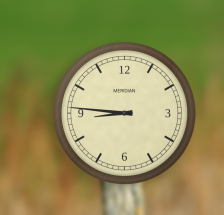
{"hour": 8, "minute": 46}
